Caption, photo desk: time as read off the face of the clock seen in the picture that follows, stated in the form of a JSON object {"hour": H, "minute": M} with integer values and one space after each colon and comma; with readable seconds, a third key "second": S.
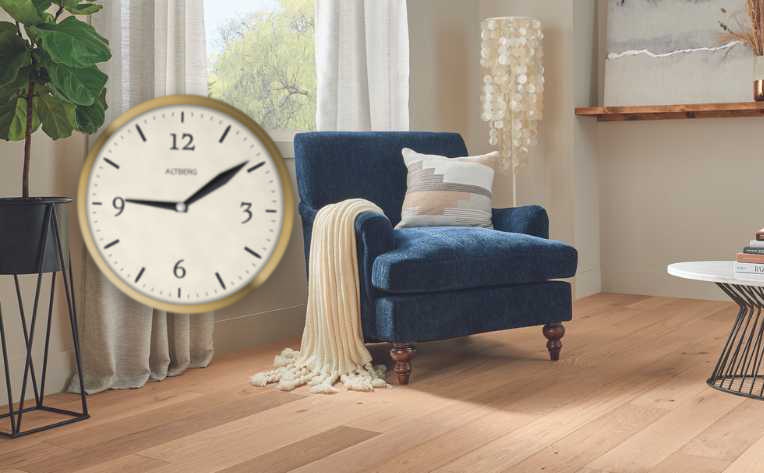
{"hour": 9, "minute": 9}
